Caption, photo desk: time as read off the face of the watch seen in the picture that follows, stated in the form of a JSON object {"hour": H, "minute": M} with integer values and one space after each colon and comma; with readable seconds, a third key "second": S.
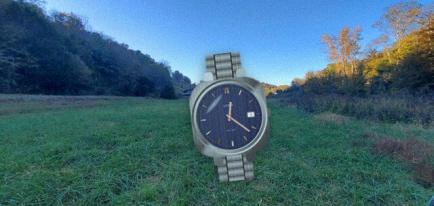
{"hour": 12, "minute": 22}
